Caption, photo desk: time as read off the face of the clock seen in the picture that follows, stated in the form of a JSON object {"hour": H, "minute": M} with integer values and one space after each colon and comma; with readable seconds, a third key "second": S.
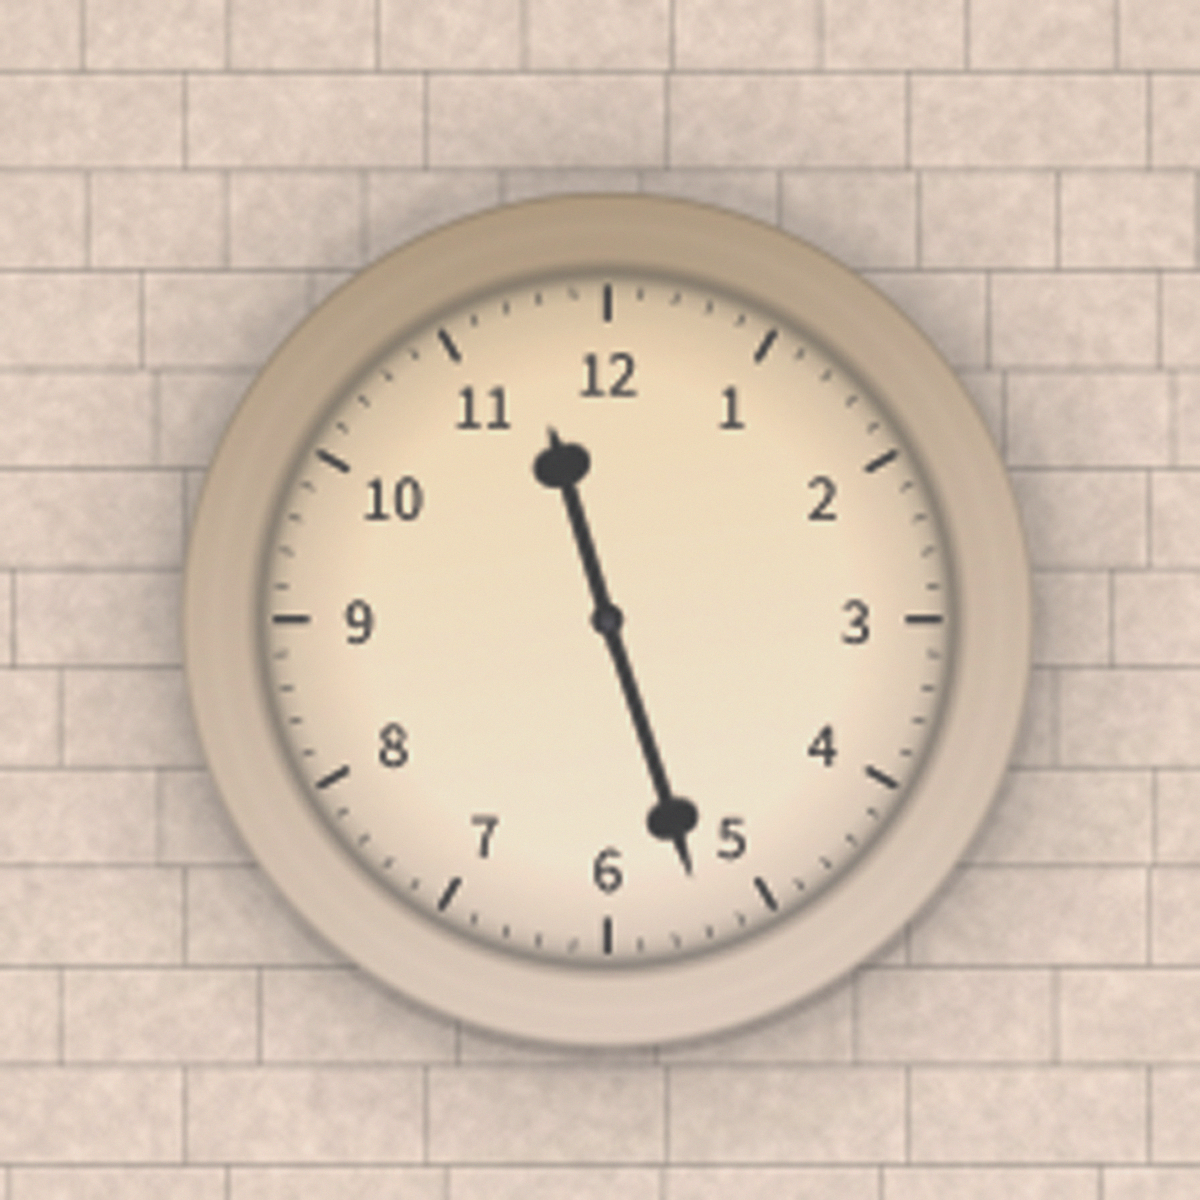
{"hour": 11, "minute": 27}
